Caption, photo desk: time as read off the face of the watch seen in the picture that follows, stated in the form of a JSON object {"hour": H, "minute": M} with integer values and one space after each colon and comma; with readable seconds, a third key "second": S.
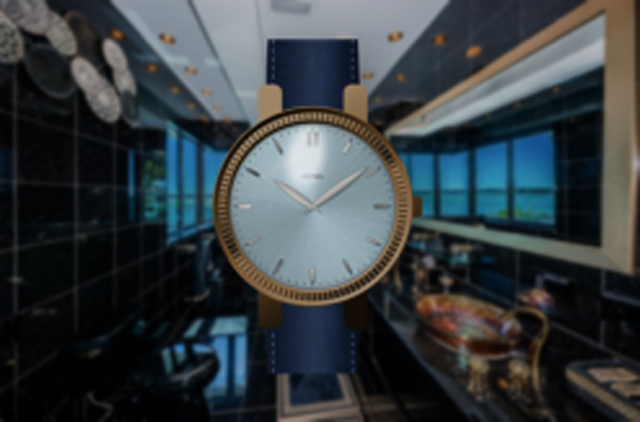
{"hour": 10, "minute": 9}
